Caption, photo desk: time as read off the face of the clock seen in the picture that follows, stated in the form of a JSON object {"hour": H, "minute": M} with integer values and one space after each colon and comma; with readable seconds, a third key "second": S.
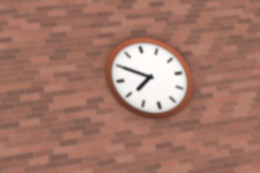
{"hour": 7, "minute": 50}
